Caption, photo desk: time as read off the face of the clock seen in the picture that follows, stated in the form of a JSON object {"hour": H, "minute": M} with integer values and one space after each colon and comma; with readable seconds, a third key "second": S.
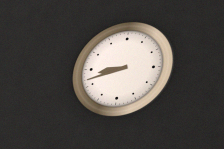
{"hour": 8, "minute": 42}
